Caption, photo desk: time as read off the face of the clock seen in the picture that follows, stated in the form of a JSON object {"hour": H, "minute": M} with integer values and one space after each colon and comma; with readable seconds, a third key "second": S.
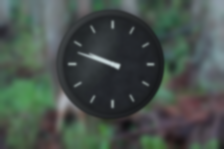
{"hour": 9, "minute": 48}
